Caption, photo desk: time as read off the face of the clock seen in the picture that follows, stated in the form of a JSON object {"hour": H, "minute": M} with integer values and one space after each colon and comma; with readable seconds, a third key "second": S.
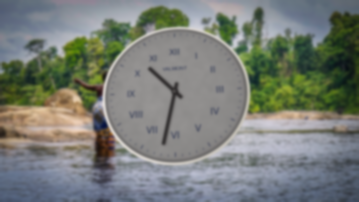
{"hour": 10, "minute": 32}
